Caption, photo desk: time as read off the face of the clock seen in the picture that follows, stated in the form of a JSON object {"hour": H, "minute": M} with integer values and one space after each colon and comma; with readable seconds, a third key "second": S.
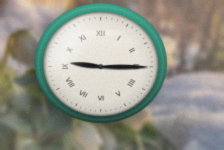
{"hour": 9, "minute": 15}
